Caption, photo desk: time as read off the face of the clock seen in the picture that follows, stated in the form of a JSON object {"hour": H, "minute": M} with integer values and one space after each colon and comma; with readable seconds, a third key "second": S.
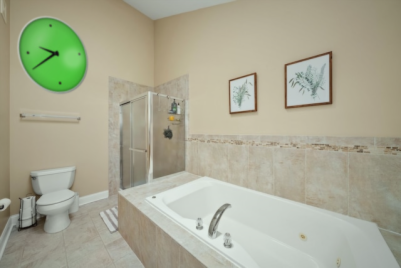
{"hour": 9, "minute": 40}
